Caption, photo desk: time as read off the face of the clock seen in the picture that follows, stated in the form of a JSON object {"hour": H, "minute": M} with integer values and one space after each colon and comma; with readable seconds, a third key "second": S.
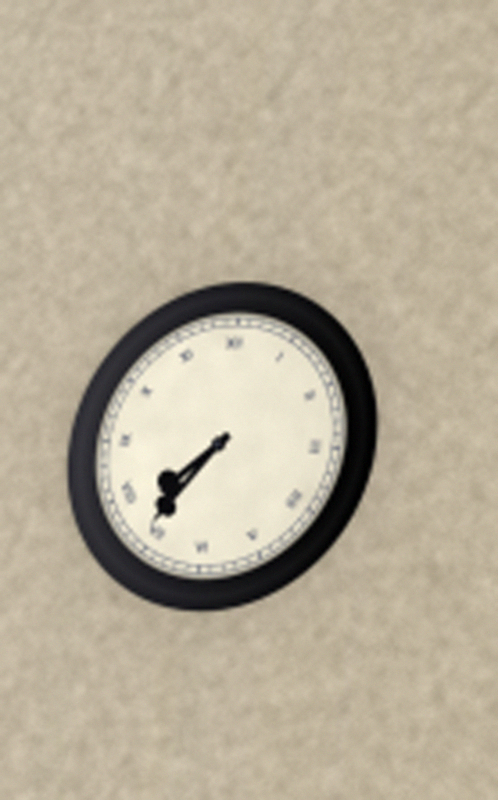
{"hour": 7, "minute": 36}
